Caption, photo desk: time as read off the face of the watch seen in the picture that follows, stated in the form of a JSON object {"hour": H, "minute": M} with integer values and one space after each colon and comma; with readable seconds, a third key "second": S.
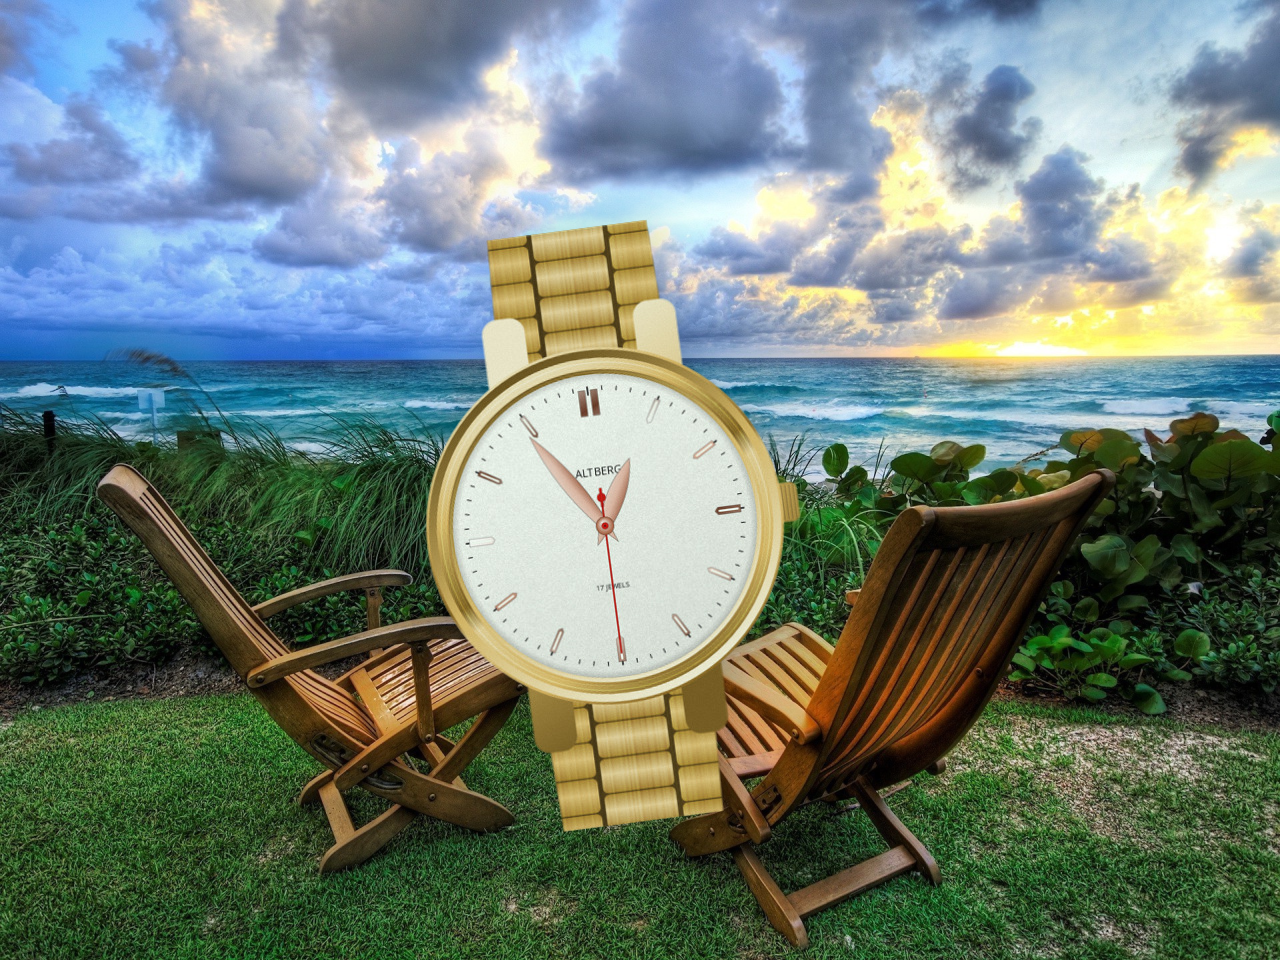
{"hour": 12, "minute": 54, "second": 30}
